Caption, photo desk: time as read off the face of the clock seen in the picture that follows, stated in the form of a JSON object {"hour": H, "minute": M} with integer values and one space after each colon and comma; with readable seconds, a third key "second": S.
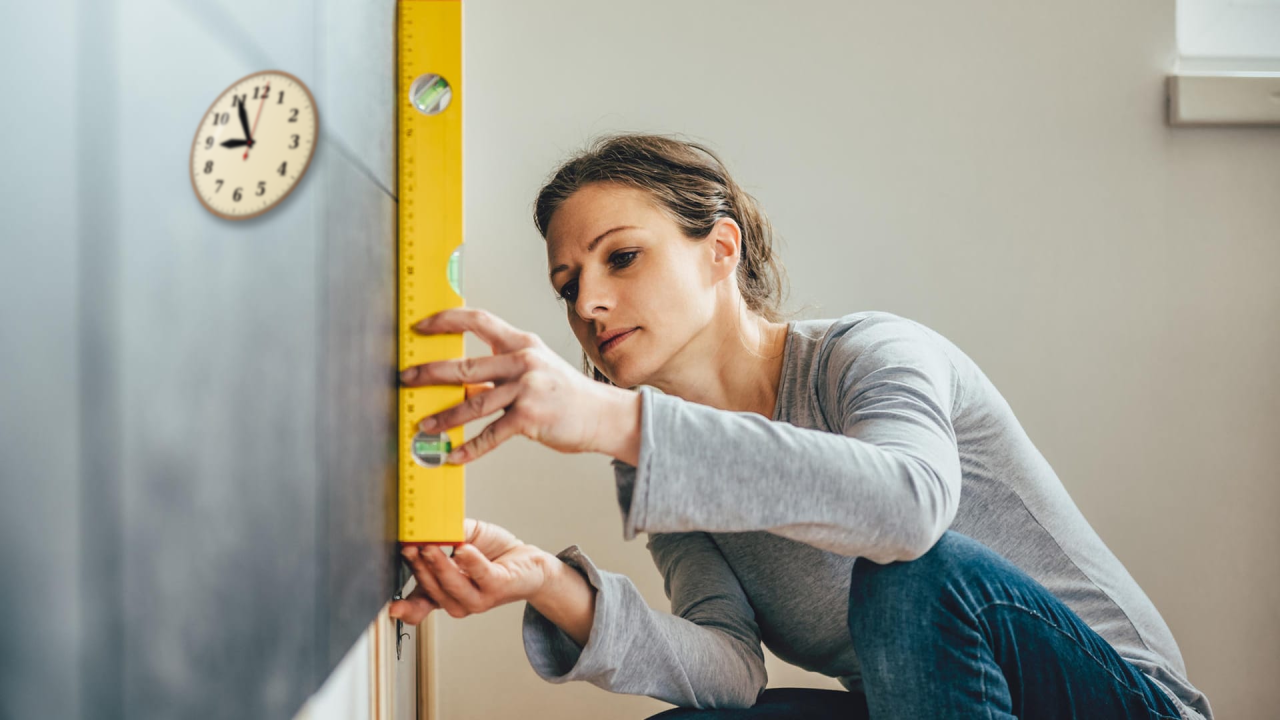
{"hour": 8, "minute": 55, "second": 1}
